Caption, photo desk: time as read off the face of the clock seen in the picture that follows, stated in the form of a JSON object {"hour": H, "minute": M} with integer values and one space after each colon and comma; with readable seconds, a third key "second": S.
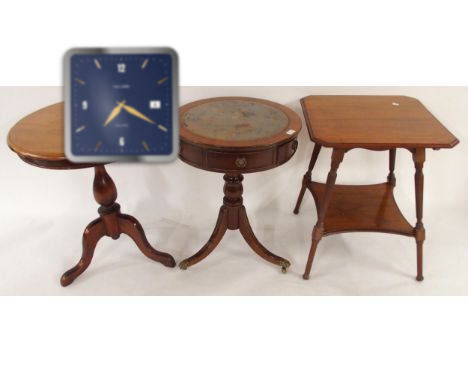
{"hour": 7, "minute": 20}
